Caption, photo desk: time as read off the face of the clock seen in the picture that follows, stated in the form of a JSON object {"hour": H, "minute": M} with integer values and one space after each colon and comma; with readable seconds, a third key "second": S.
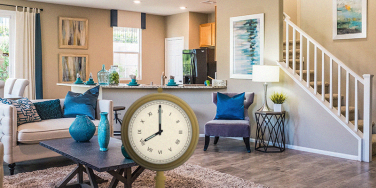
{"hour": 8, "minute": 0}
